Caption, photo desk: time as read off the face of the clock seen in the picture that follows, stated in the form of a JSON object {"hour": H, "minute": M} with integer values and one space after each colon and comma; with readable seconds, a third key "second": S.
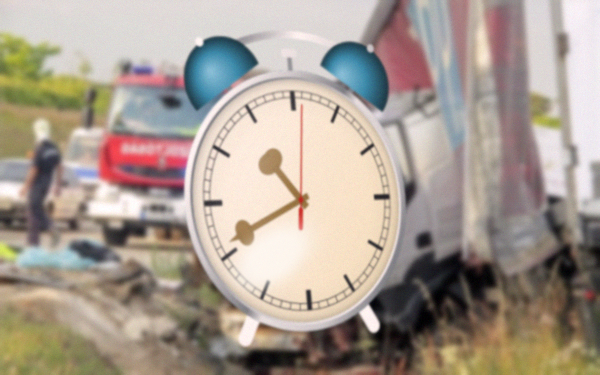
{"hour": 10, "minute": 41, "second": 1}
